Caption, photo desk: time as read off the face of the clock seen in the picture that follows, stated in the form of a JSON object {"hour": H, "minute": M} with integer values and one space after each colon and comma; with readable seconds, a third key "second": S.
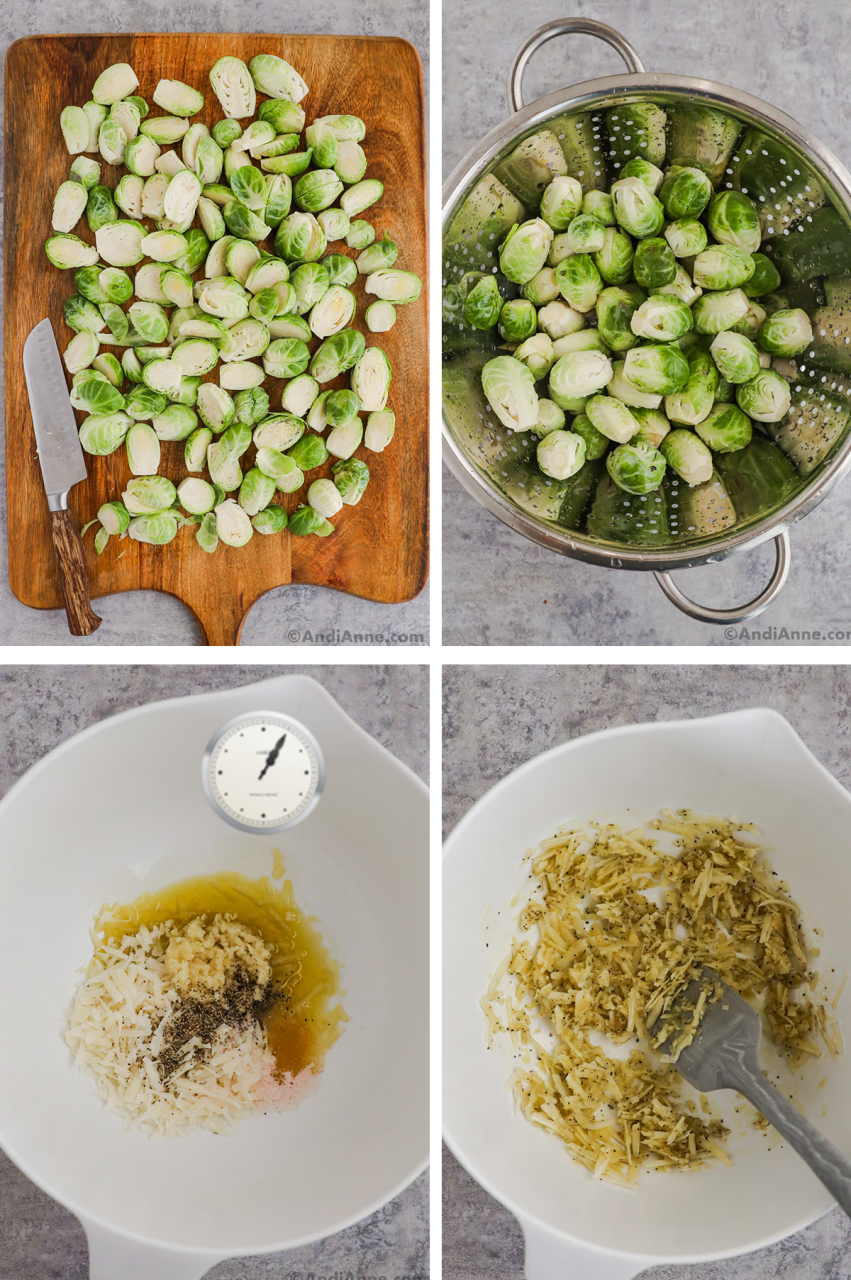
{"hour": 1, "minute": 5}
